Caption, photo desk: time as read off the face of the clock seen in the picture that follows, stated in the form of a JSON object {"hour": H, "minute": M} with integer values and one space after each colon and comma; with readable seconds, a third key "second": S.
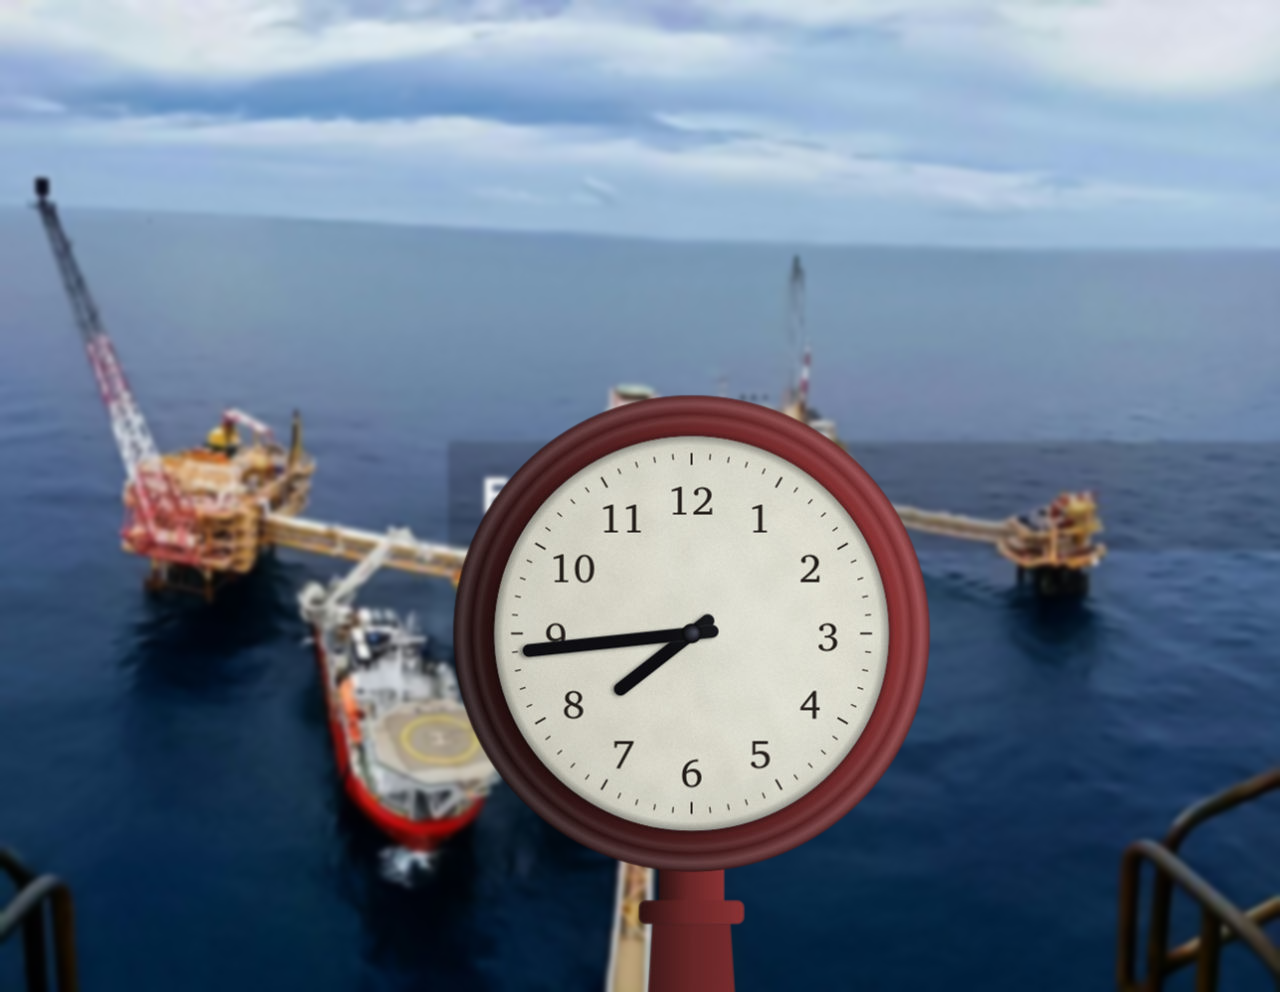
{"hour": 7, "minute": 44}
